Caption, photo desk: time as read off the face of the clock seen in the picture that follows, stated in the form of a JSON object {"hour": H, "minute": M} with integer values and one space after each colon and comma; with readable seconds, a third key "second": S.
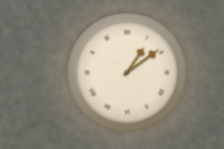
{"hour": 1, "minute": 9}
